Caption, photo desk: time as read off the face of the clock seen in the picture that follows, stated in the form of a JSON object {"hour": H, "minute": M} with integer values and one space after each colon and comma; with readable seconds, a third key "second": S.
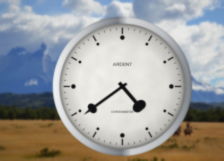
{"hour": 4, "minute": 39}
